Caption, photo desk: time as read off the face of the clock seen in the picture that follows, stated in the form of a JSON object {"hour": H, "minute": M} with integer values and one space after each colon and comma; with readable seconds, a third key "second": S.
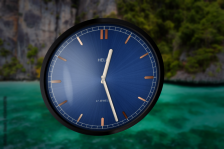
{"hour": 12, "minute": 27}
